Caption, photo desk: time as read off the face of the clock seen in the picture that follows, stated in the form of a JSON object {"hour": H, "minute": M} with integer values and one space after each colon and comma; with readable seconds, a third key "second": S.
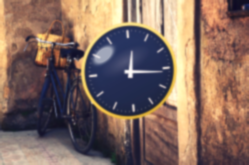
{"hour": 12, "minute": 16}
